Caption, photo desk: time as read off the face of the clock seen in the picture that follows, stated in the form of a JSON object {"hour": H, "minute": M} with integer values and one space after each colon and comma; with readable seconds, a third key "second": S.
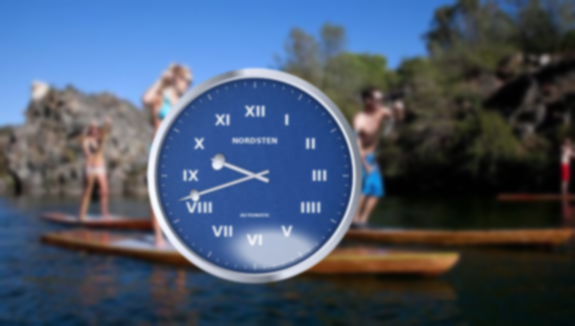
{"hour": 9, "minute": 42}
